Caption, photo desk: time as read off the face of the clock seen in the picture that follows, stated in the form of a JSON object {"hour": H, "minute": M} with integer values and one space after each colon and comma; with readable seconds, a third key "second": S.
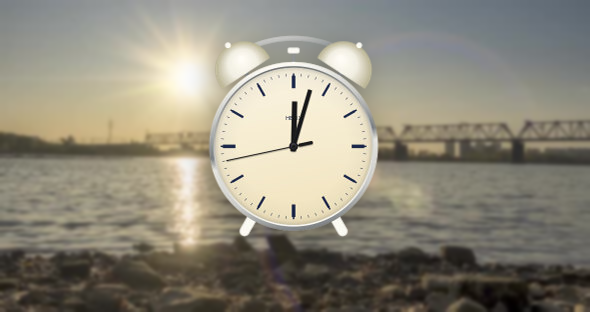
{"hour": 12, "minute": 2, "second": 43}
